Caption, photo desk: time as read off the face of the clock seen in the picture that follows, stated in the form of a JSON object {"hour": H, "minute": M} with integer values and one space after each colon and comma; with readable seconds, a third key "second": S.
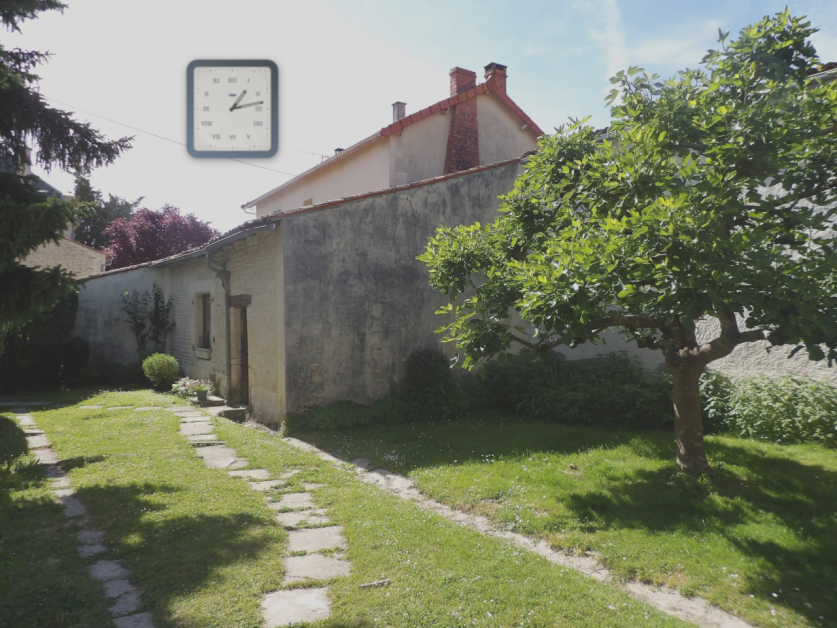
{"hour": 1, "minute": 13}
